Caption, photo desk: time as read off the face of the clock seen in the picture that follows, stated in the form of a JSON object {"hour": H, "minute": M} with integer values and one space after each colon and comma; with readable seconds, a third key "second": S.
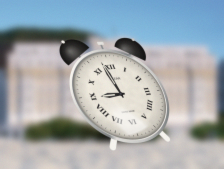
{"hour": 8, "minute": 58}
